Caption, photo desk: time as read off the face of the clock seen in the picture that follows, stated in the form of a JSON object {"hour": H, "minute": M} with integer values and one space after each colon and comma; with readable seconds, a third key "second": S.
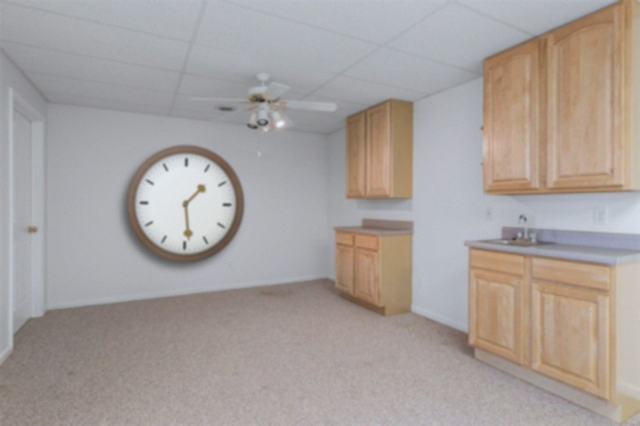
{"hour": 1, "minute": 29}
